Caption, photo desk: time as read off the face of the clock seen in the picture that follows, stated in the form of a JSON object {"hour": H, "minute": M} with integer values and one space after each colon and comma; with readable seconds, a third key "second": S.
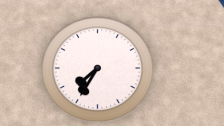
{"hour": 7, "minute": 35}
